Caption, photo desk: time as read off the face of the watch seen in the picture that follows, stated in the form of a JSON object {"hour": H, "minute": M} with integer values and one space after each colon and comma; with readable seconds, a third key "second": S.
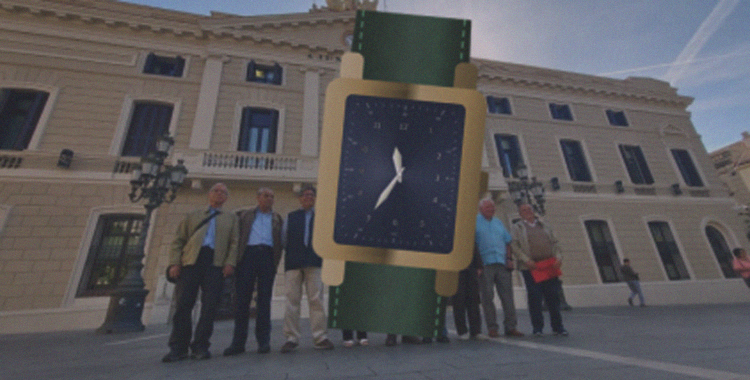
{"hour": 11, "minute": 35}
